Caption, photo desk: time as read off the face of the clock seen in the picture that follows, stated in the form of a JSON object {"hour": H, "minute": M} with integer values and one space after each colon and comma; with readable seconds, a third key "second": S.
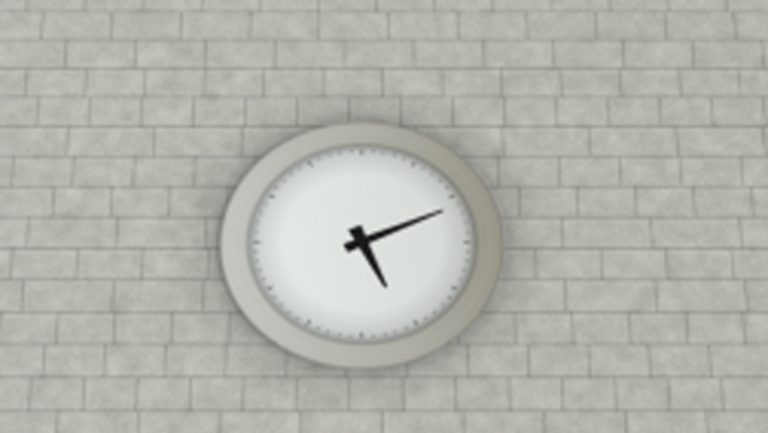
{"hour": 5, "minute": 11}
